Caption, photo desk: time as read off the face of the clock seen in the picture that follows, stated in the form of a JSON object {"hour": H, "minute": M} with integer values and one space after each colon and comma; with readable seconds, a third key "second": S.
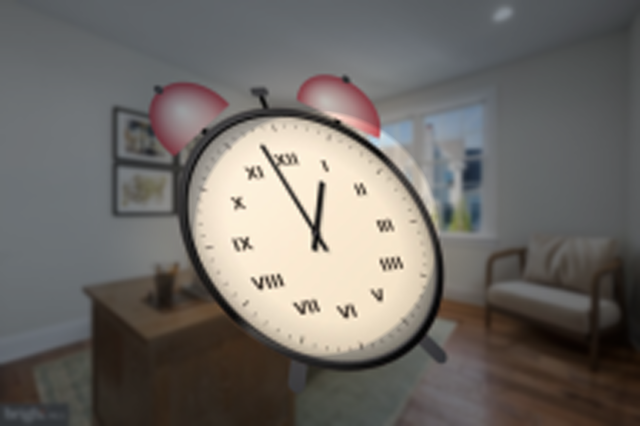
{"hour": 12, "minute": 58}
